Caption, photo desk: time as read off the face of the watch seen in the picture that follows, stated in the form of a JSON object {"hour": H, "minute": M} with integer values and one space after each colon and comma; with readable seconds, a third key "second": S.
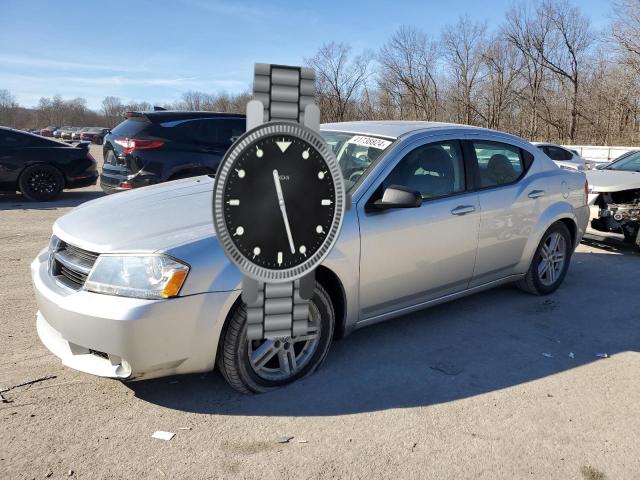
{"hour": 11, "minute": 27}
